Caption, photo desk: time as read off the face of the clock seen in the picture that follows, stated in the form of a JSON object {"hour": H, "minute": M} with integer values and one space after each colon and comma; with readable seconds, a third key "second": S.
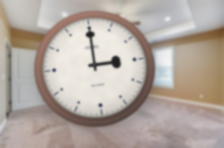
{"hour": 3, "minute": 0}
